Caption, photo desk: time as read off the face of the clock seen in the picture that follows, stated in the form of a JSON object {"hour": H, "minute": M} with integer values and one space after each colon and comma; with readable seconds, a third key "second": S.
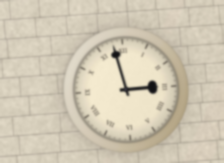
{"hour": 2, "minute": 58}
